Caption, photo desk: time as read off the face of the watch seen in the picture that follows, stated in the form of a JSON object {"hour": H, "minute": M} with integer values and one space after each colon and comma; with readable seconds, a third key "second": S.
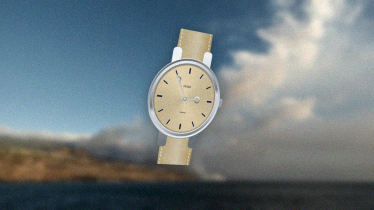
{"hour": 2, "minute": 55}
